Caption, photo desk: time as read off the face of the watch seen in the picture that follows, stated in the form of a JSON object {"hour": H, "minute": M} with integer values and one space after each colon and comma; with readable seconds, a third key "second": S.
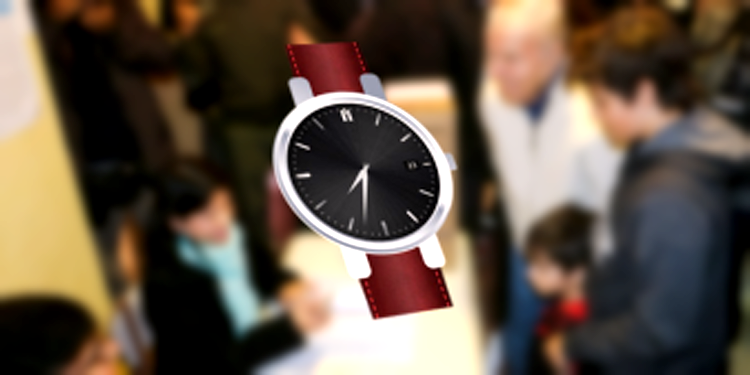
{"hour": 7, "minute": 33}
